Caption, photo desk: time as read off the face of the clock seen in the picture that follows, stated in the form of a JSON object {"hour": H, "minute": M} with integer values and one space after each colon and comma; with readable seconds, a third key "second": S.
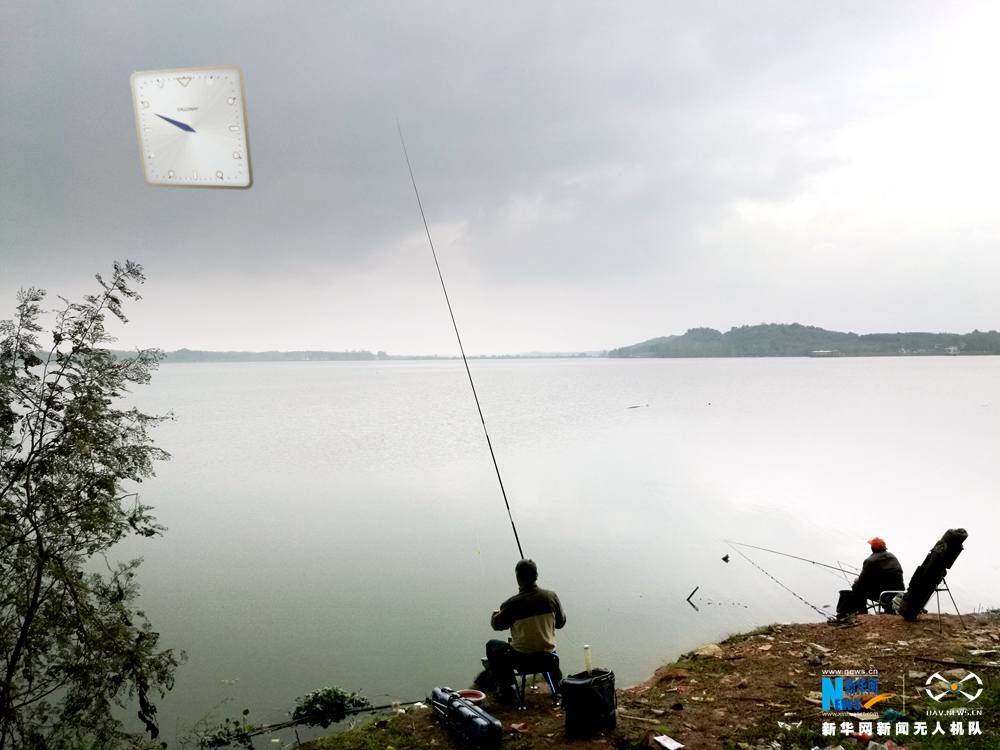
{"hour": 9, "minute": 49}
